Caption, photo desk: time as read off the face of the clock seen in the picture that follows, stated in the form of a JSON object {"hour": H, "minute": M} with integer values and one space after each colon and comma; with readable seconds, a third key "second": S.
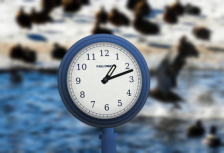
{"hour": 1, "minute": 12}
